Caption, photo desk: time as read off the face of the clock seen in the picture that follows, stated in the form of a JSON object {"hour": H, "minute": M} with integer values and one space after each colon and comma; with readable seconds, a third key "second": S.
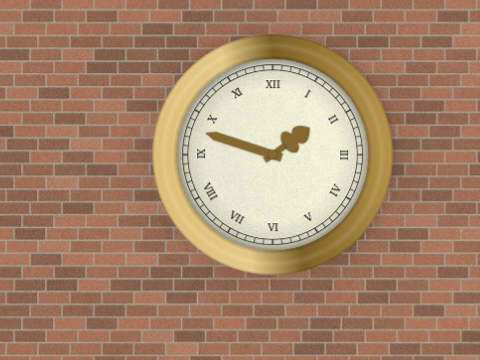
{"hour": 1, "minute": 48}
